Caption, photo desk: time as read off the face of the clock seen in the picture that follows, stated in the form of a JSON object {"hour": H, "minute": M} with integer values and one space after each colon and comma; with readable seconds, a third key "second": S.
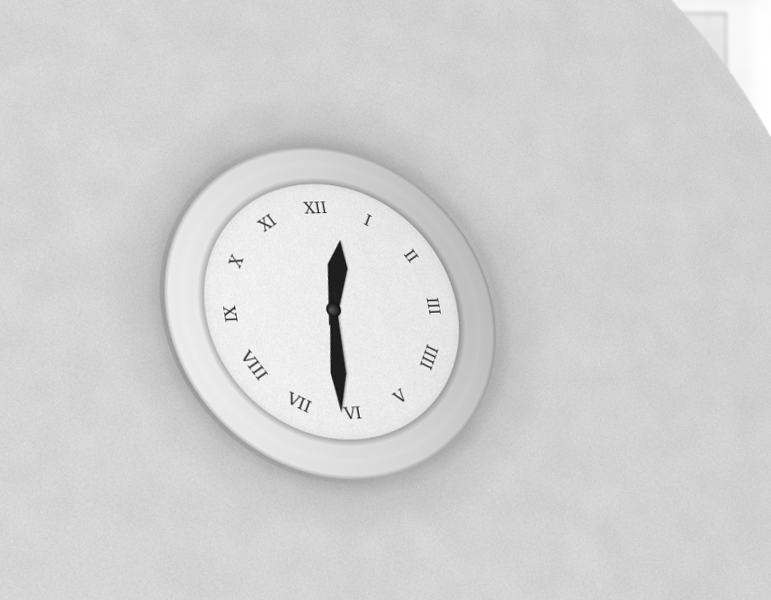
{"hour": 12, "minute": 31}
